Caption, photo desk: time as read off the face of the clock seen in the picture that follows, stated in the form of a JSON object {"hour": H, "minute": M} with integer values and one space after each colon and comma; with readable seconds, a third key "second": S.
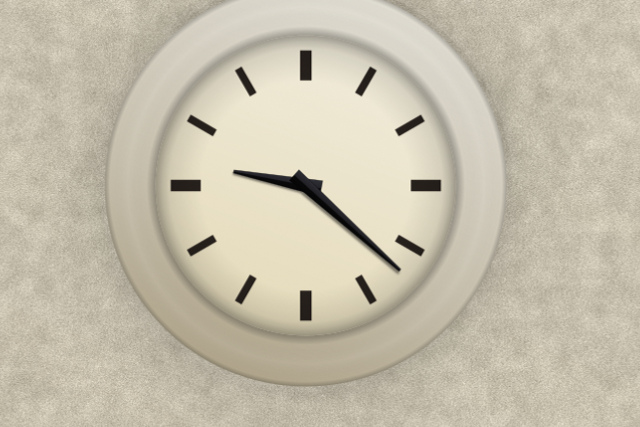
{"hour": 9, "minute": 22}
